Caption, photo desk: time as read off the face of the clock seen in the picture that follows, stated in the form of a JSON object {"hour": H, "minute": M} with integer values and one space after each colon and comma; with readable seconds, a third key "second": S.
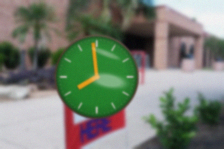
{"hour": 7, "minute": 59}
